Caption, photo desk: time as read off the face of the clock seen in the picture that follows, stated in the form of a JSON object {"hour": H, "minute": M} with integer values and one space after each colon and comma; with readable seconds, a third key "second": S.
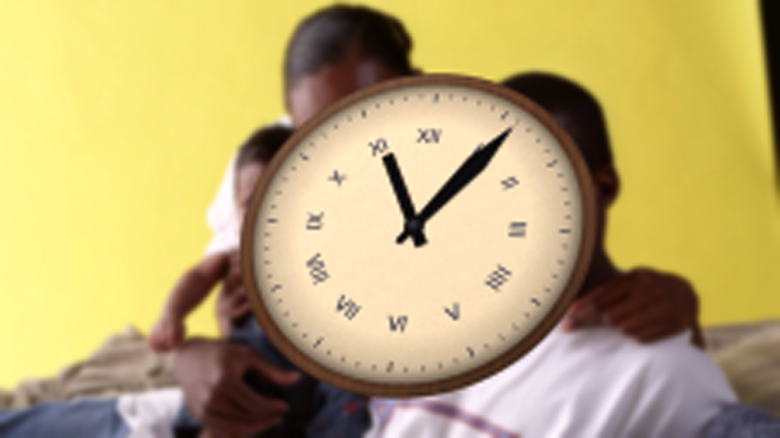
{"hour": 11, "minute": 6}
